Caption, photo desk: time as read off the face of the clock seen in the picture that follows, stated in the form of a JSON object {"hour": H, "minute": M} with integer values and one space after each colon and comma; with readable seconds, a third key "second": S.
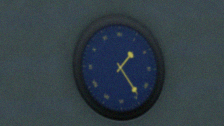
{"hour": 1, "minute": 24}
